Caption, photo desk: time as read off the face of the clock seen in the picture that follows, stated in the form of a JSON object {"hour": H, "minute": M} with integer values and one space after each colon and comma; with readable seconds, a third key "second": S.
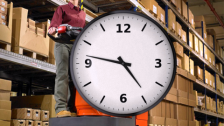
{"hour": 4, "minute": 47}
